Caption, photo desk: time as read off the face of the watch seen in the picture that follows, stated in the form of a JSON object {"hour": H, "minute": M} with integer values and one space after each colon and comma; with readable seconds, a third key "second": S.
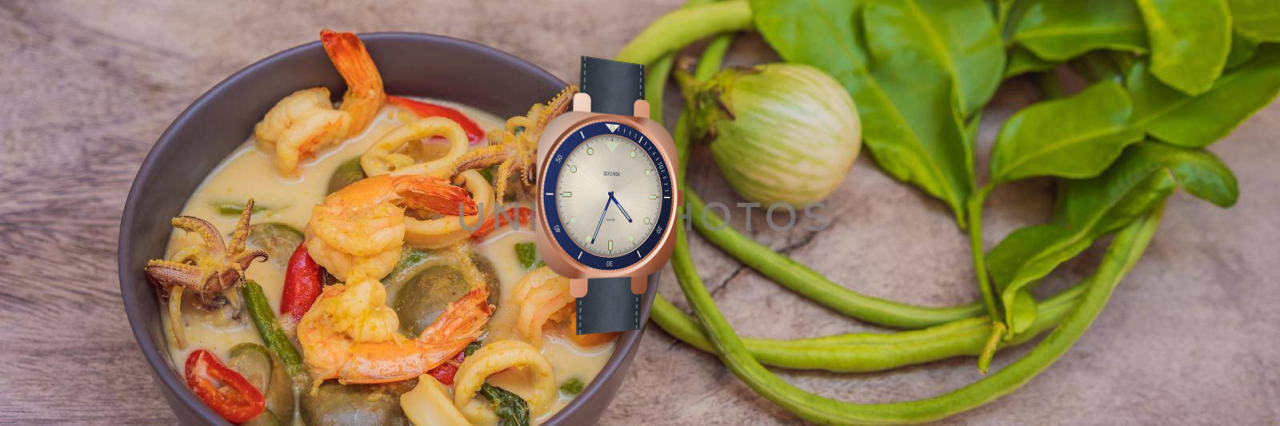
{"hour": 4, "minute": 34}
